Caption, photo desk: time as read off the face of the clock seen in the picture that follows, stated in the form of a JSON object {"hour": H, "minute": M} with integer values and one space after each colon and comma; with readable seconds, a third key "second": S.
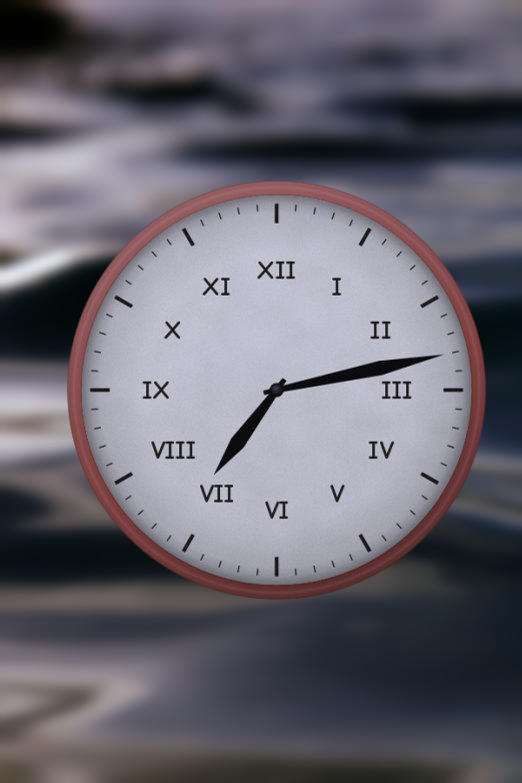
{"hour": 7, "minute": 13}
